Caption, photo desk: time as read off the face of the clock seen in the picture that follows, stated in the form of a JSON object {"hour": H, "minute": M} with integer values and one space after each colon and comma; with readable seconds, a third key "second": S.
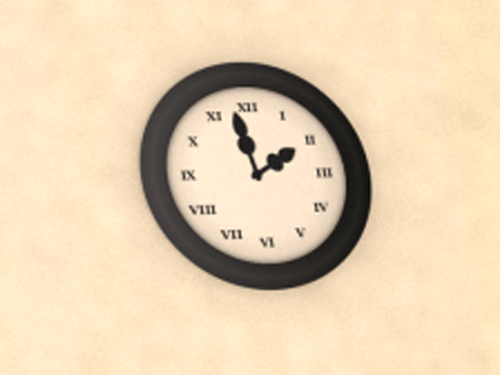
{"hour": 1, "minute": 58}
